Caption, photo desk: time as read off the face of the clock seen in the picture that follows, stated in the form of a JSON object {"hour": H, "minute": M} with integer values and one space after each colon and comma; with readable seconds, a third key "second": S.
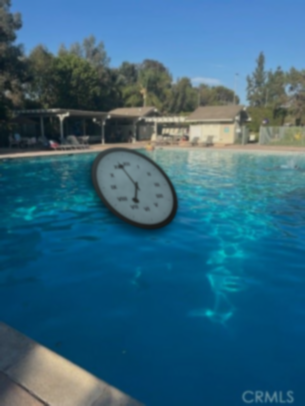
{"hour": 6, "minute": 57}
